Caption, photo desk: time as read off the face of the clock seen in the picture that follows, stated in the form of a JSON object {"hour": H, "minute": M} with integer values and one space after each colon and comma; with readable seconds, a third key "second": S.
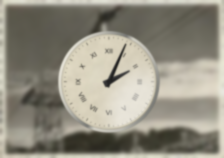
{"hour": 2, "minute": 4}
